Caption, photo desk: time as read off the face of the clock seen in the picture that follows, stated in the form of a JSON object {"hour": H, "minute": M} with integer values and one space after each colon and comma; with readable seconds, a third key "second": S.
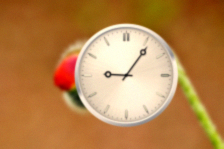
{"hour": 9, "minute": 6}
